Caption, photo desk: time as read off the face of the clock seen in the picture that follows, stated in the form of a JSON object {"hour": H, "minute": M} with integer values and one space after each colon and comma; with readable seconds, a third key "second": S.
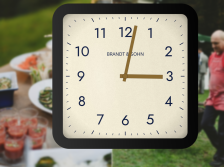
{"hour": 3, "minute": 2}
